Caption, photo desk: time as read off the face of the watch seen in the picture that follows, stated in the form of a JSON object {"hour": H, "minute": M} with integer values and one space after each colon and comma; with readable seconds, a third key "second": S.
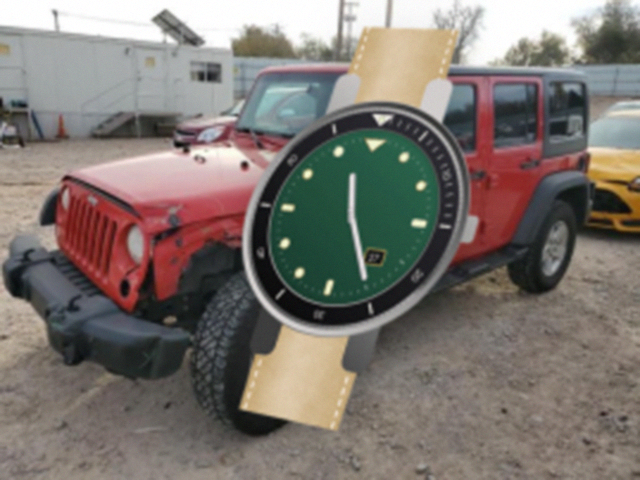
{"hour": 11, "minute": 25}
